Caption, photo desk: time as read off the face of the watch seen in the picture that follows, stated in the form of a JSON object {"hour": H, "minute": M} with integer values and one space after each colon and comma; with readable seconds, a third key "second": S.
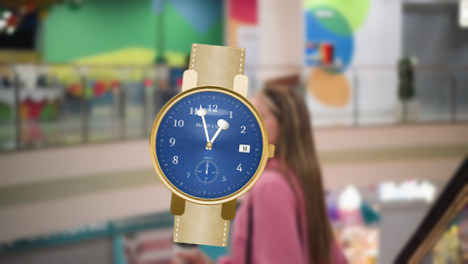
{"hour": 12, "minute": 57}
